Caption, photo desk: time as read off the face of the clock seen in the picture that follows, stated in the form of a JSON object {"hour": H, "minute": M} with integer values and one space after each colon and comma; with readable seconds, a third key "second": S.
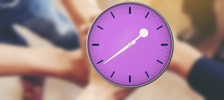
{"hour": 1, "minute": 39}
